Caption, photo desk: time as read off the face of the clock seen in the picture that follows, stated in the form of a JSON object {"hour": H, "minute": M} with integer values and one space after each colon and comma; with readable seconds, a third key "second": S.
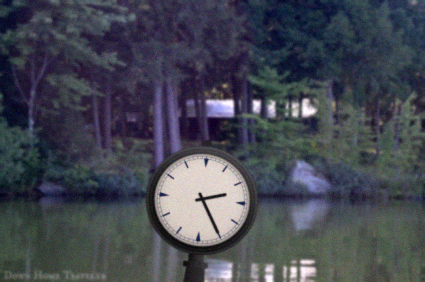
{"hour": 2, "minute": 25}
